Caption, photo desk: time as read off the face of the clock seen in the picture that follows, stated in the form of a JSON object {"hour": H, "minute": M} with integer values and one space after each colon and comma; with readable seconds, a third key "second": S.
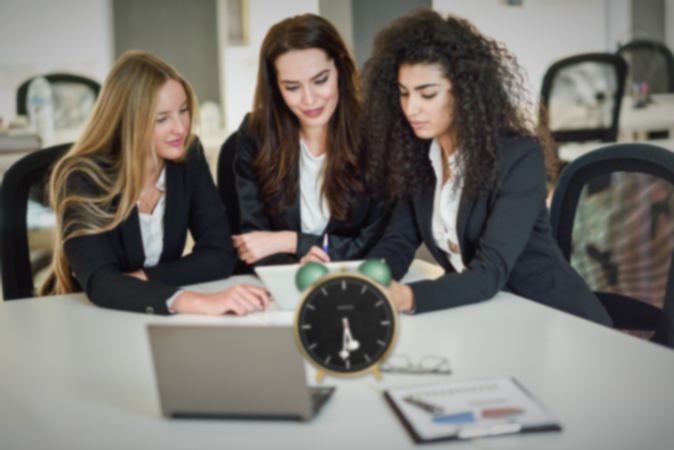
{"hour": 5, "minute": 31}
